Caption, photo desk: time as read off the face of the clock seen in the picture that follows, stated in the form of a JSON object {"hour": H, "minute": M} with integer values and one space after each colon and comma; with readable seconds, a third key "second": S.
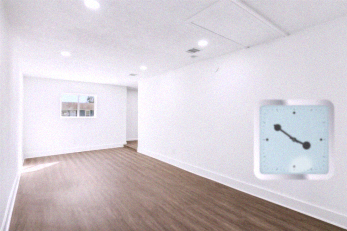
{"hour": 3, "minute": 51}
